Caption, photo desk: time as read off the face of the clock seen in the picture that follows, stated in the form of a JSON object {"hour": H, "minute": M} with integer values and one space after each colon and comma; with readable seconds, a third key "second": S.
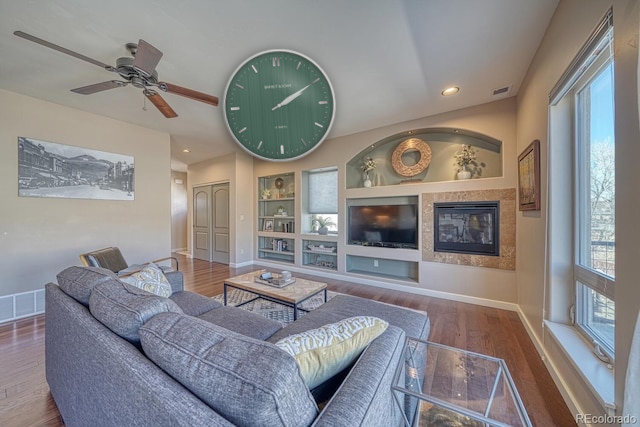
{"hour": 2, "minute": 10}
